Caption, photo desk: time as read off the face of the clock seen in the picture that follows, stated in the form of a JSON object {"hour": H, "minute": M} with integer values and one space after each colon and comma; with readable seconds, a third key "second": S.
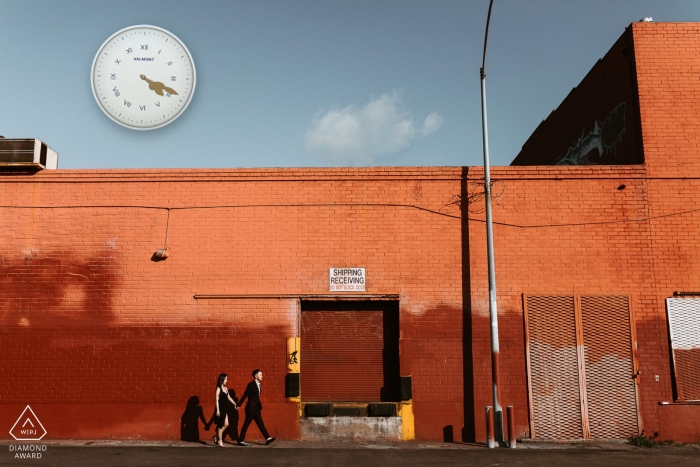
{"hour": 4, "minute": 19}
